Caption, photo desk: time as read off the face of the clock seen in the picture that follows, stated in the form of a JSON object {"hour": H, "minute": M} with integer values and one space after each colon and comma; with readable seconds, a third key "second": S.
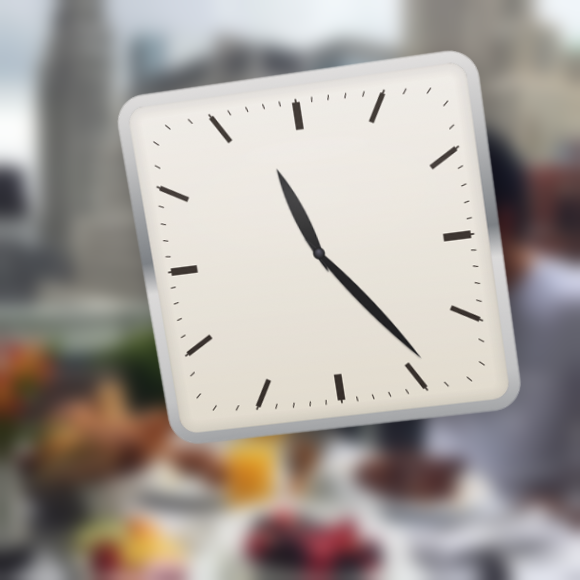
{"hour": 11, "minute": 24}
